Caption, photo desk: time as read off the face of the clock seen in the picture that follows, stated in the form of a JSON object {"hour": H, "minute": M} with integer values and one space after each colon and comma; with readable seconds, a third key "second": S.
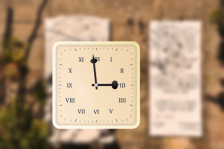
{"hour": 2, "minute": 59}
